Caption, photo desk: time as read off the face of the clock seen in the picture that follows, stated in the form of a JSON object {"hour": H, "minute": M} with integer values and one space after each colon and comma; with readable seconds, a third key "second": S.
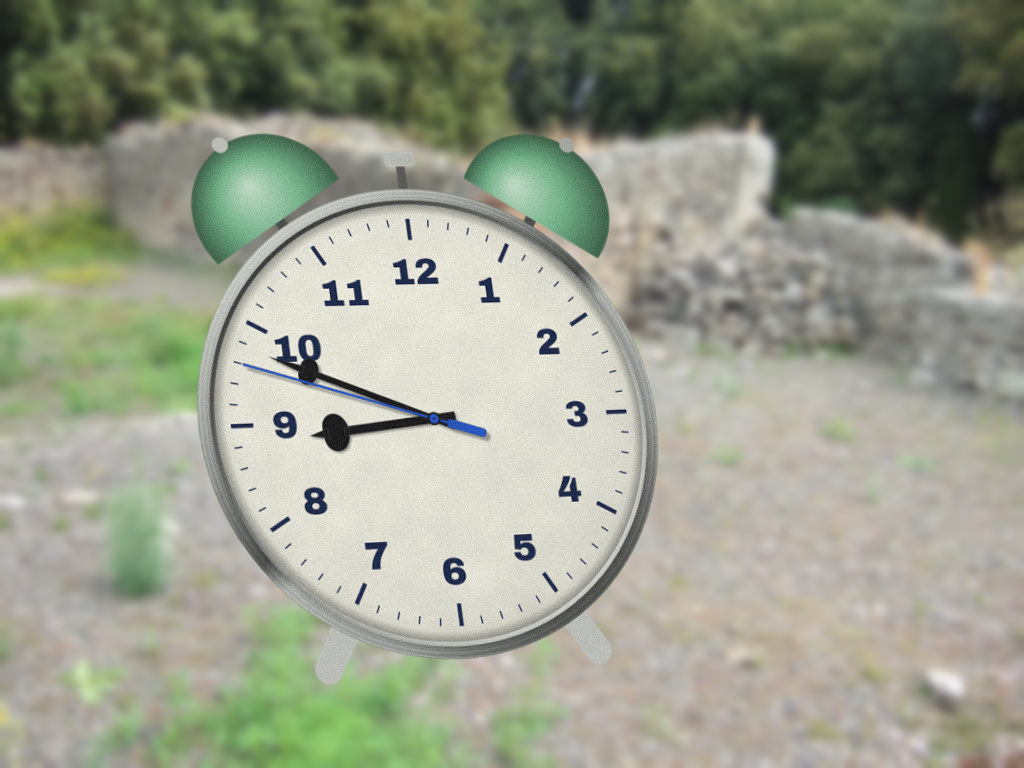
{"hour": 8, "minute": 48, "second": 48}
